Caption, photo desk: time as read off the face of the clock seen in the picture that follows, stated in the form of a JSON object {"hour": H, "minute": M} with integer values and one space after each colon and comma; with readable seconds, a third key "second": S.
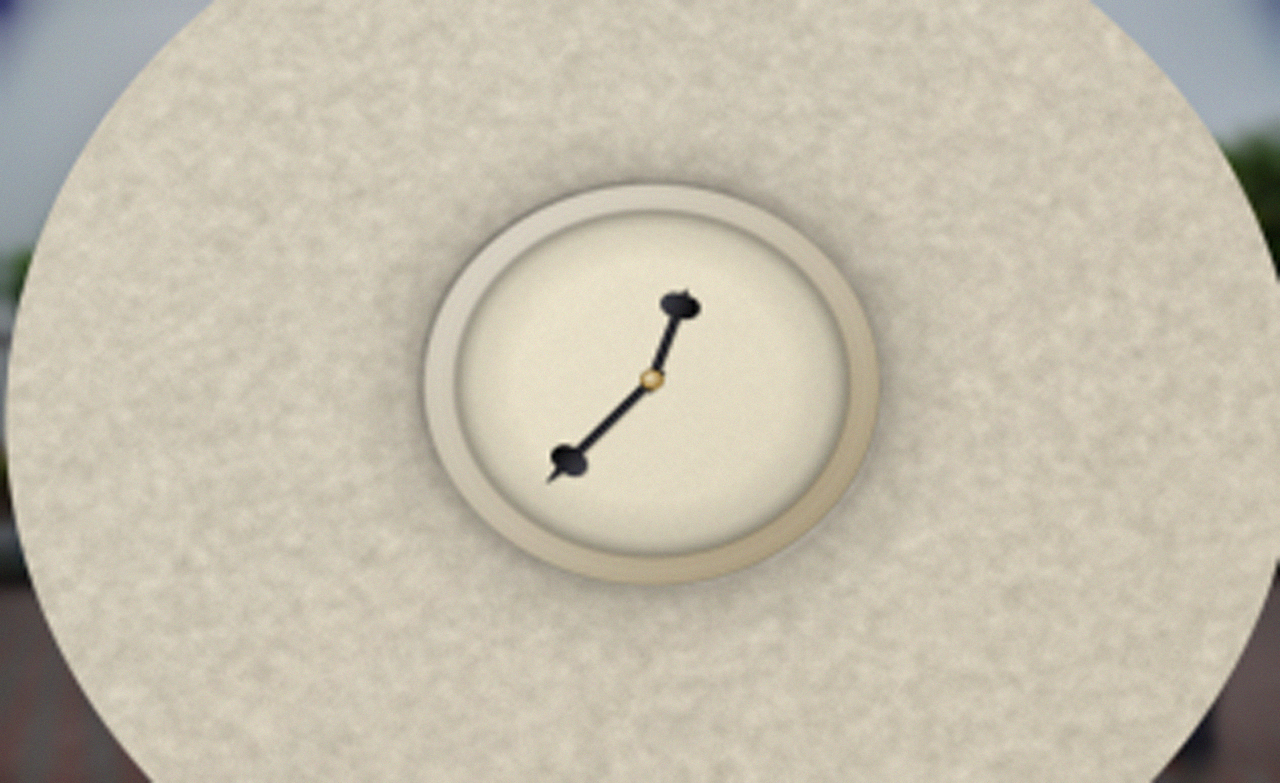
{"hour": 12, "minute": 37}
